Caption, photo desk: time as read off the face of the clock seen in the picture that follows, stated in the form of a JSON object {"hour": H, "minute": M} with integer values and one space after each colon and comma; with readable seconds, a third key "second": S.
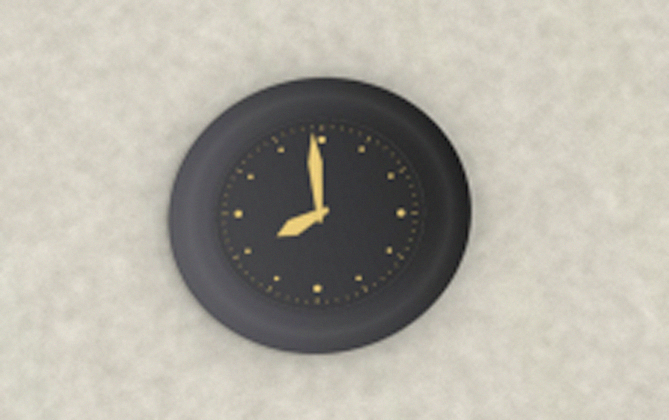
{"hour": 7, "minute": 59}
